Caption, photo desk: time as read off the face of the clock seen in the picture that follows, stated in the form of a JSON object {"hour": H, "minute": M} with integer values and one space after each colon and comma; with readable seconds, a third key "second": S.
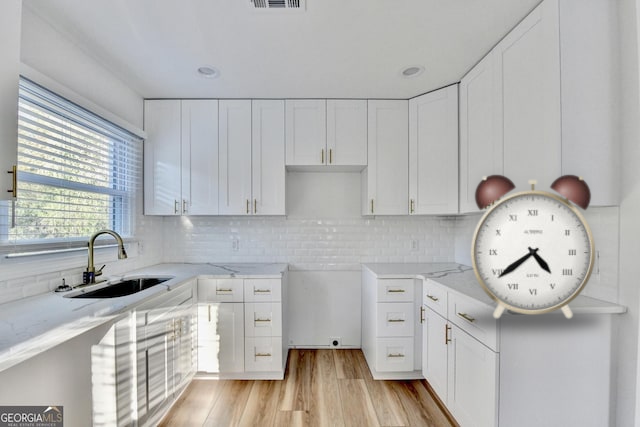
{"hour": 4, "minute": 39}
